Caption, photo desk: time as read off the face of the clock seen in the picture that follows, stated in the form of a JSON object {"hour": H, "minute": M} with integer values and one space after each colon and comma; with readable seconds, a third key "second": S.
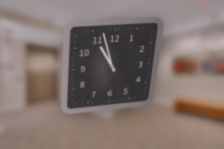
{"hour": 10, "minute": 57}
